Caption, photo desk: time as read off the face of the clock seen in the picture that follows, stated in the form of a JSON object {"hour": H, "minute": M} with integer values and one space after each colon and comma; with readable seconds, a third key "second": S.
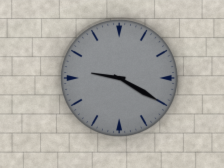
{"hour": 9, "minute": 20}
